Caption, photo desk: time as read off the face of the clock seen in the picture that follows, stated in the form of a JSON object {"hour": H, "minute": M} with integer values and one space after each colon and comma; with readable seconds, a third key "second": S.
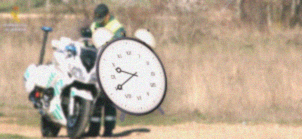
{"hour": 9, "minute": 40}
